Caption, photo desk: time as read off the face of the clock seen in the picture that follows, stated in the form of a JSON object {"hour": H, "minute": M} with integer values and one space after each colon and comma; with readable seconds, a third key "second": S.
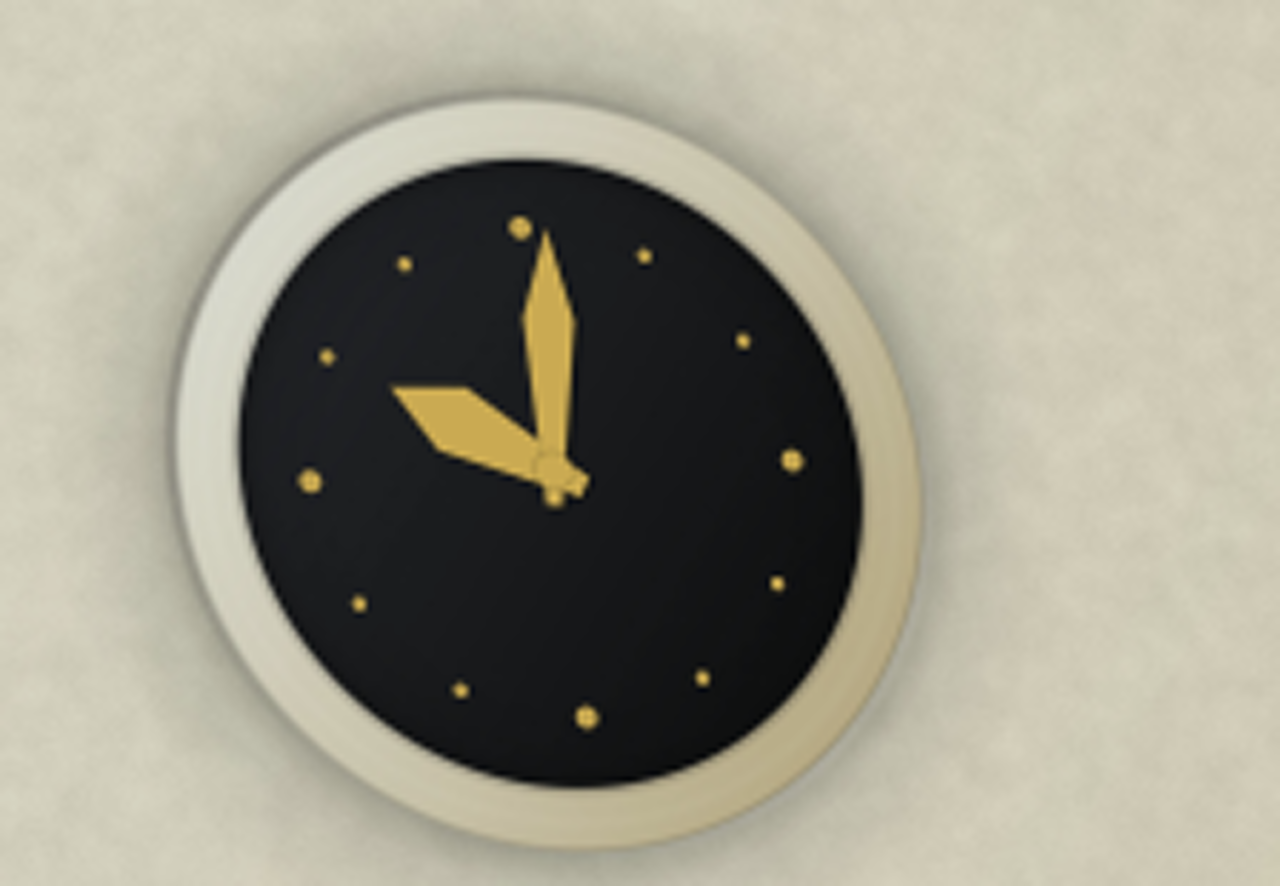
{"hour": 10, "minute": 1}
